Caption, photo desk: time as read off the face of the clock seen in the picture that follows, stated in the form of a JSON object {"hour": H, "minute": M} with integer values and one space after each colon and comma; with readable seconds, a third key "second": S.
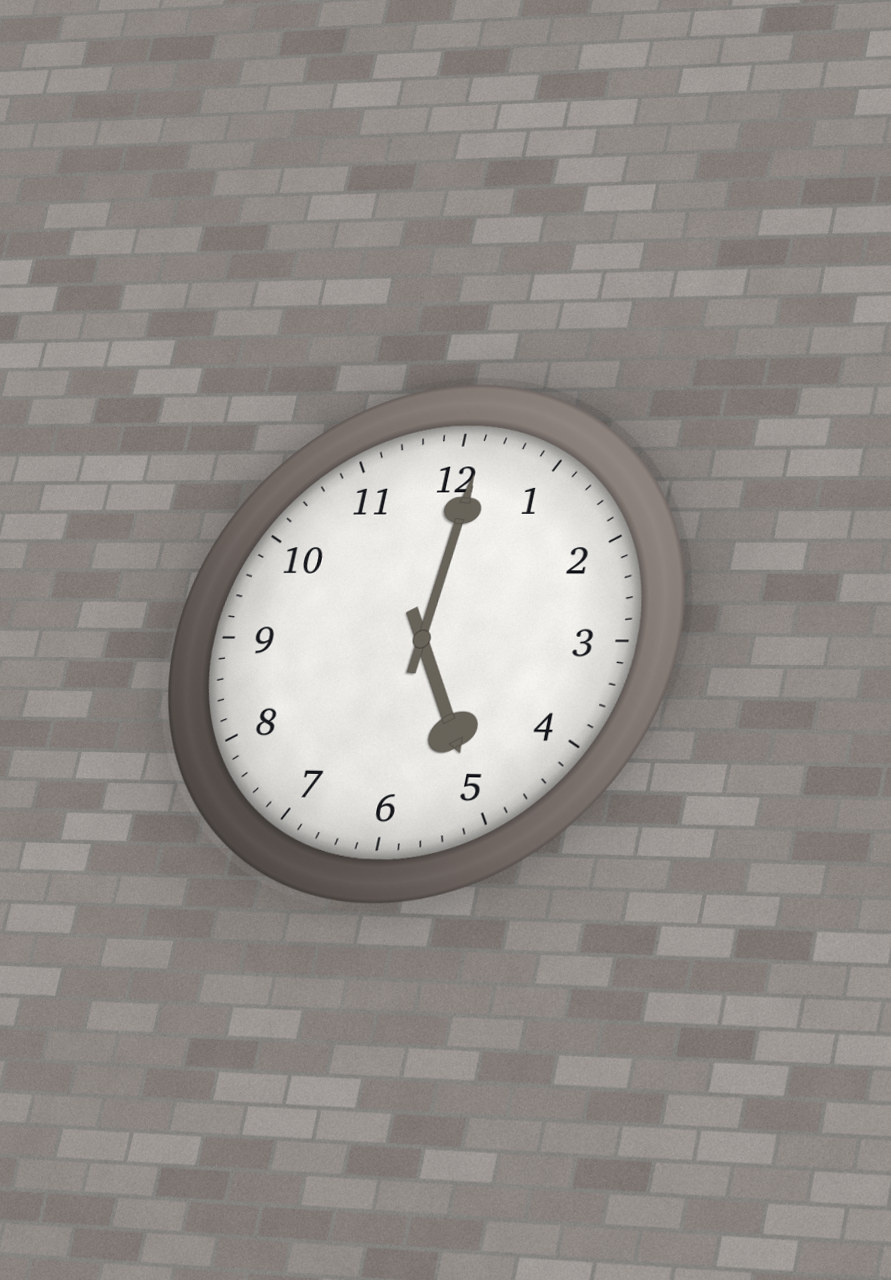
{"hour": 5, "minute": 1}
